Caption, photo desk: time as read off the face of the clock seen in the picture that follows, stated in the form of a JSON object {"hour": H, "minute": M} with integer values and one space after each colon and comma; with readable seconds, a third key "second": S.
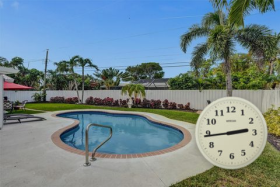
{"hour": 2, "minute": 44}
